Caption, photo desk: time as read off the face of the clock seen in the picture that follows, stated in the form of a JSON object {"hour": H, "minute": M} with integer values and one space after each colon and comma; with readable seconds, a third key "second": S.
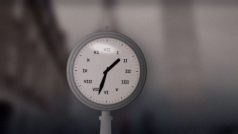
{"hour": 1, "minute": 33}
